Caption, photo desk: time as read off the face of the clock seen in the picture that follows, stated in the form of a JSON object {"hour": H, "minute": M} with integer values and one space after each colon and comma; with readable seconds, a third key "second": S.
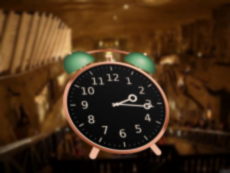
{"hour": 2, "minute": 16}
